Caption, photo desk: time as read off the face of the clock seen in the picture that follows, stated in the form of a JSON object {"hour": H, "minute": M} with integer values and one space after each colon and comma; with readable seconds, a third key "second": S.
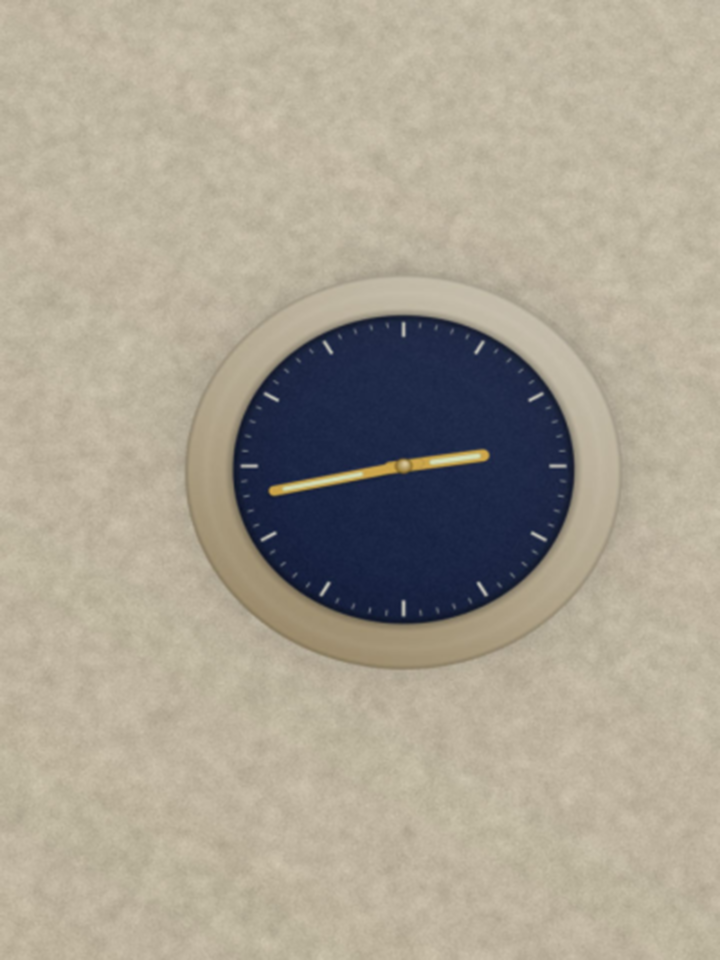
{"hour": 2, "minute": 43}
